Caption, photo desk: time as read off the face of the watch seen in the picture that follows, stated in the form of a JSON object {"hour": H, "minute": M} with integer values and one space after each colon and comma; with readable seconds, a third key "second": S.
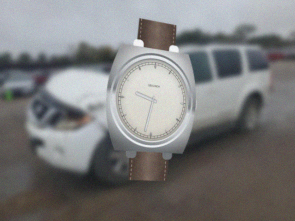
{"hour": 9, "minute": 32}
